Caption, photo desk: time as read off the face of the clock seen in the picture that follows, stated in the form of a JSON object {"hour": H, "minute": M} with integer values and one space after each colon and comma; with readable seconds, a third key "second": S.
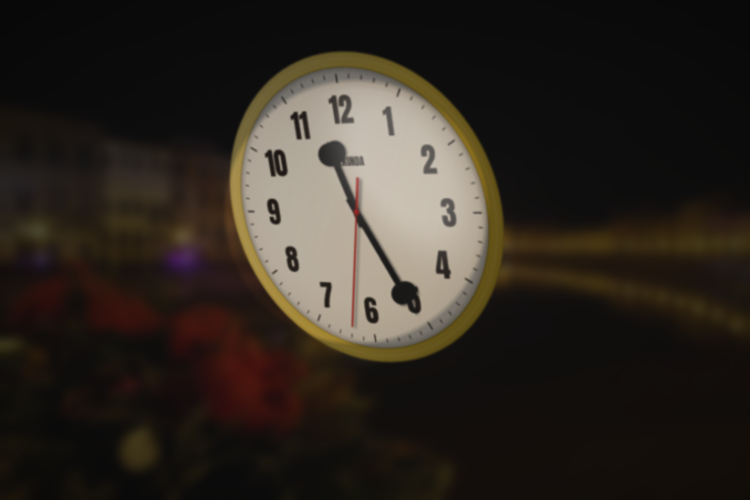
{"hour": 11, "minute": 25, "second": 32}
